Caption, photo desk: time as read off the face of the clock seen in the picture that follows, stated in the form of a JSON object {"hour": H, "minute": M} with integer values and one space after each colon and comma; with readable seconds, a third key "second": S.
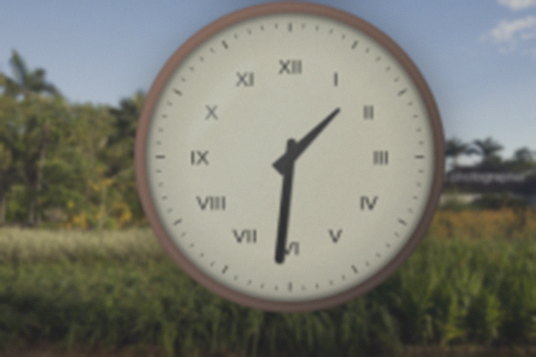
{"hour": 1, "minute": 31}
